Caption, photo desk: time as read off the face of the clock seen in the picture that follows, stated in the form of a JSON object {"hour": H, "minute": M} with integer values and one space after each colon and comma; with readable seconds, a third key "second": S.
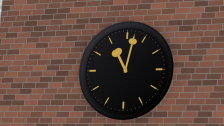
{"hour": 11, "minute": 2}
